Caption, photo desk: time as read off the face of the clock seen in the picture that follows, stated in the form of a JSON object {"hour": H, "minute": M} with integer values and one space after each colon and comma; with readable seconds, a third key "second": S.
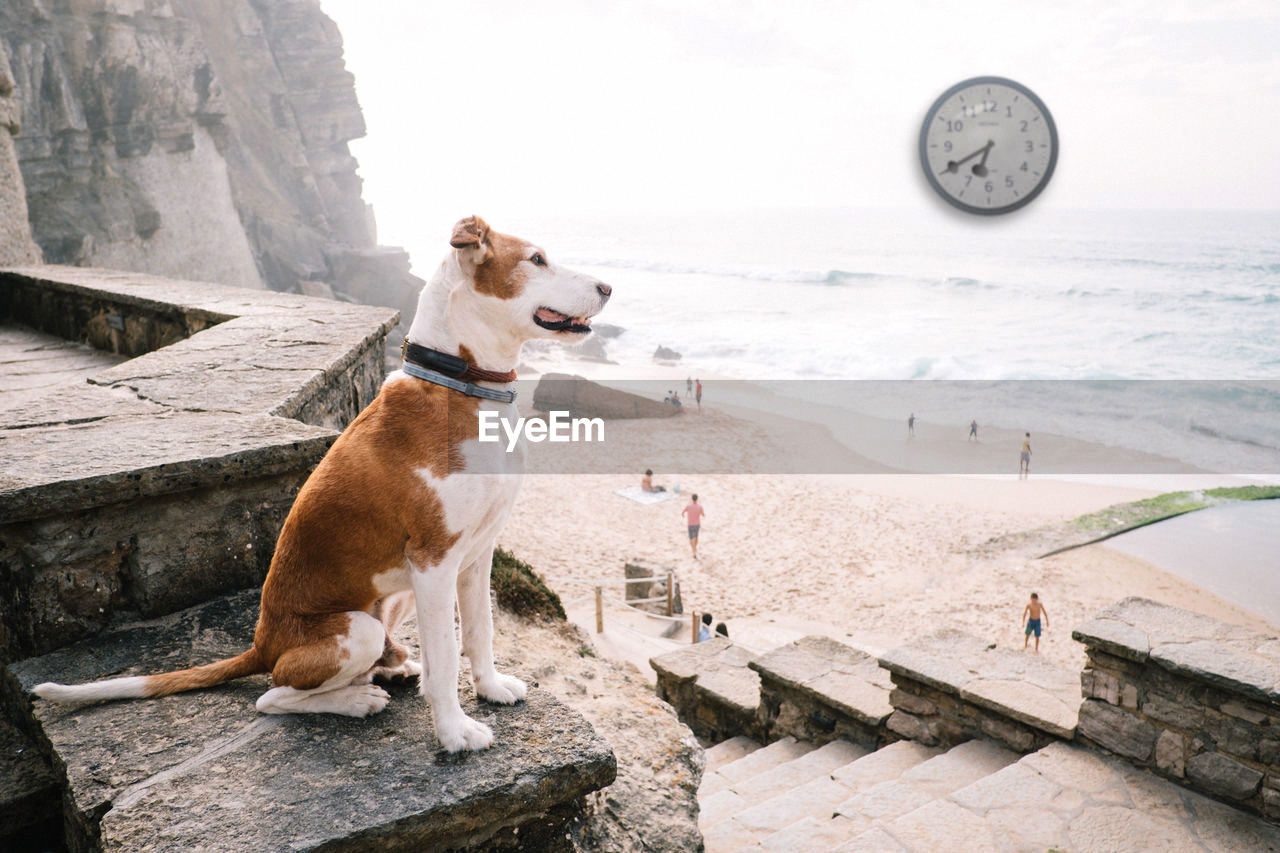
{"hour": 6, "minute": 40}
